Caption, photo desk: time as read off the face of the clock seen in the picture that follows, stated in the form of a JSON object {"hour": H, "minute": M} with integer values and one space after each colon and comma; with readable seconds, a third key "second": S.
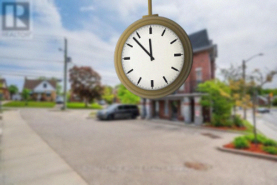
{"hour": 11, "minute": 53}
